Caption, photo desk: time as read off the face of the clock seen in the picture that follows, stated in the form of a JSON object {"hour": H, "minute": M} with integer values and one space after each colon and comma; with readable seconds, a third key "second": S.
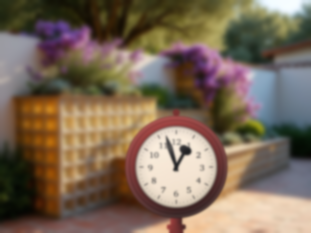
{"hour": 12, "minute": 57}
